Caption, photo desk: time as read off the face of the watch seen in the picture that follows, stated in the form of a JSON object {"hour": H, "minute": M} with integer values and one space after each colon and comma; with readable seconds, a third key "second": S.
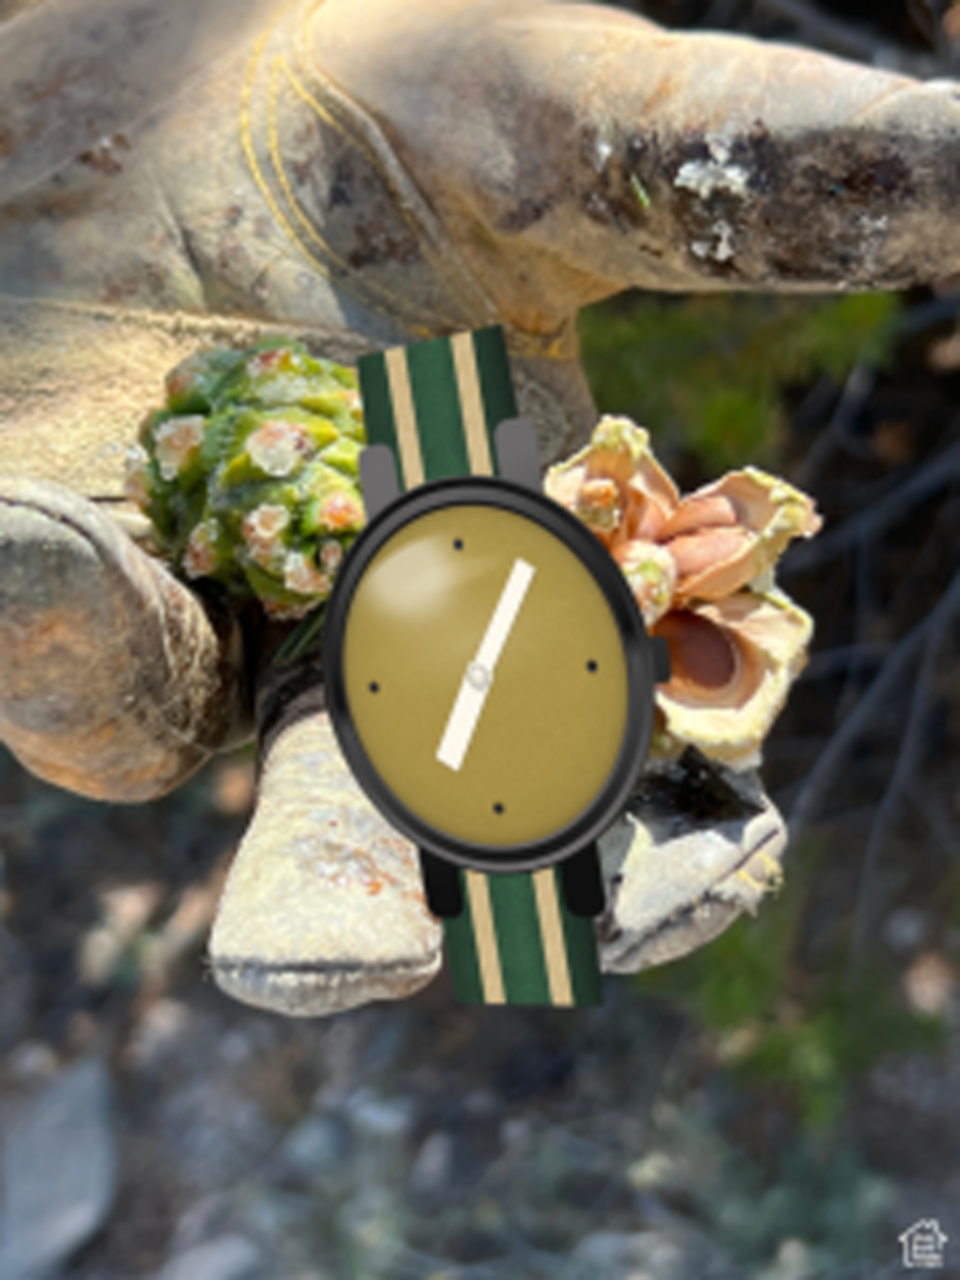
{"hour": 7, "minute": 6}
